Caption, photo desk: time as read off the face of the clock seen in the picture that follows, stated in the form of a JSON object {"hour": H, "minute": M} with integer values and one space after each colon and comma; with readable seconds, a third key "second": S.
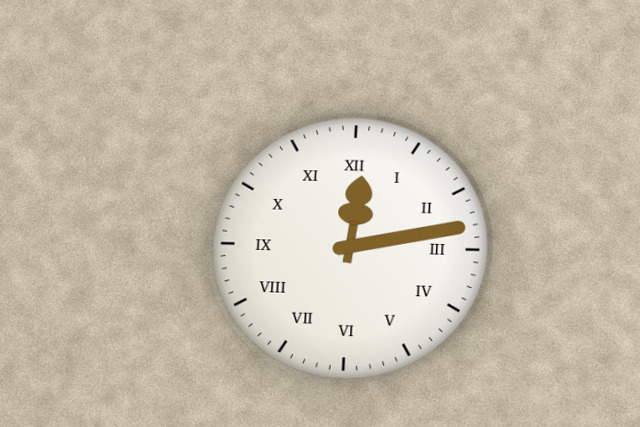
{"hour": 12, "minute": 13}
